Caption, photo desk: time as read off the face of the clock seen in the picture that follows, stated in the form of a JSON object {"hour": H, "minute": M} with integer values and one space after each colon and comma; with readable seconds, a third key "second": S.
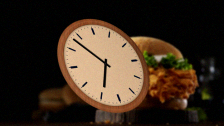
{"hour": 6, "minute": 53}
